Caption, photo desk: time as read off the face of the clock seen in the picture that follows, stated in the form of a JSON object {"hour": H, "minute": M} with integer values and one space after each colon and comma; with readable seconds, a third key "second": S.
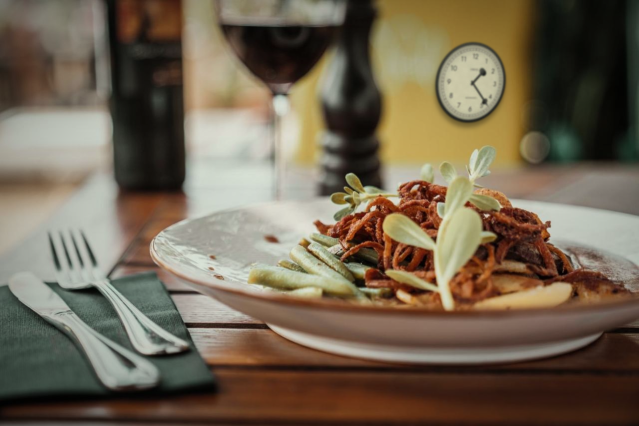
{"hour": 1, "minute": 23}
